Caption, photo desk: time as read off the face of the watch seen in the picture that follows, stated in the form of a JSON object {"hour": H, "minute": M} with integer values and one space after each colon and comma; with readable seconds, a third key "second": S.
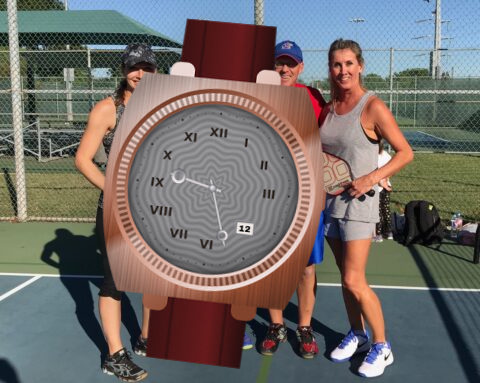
{"hour": 9, "minute": 27}
